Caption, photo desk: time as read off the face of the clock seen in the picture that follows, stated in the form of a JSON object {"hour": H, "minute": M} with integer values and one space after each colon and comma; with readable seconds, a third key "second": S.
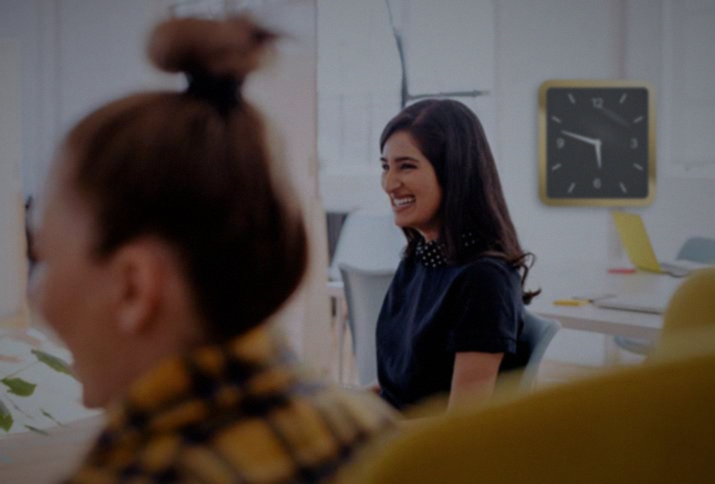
{"hour": 5, "minute": 48}
